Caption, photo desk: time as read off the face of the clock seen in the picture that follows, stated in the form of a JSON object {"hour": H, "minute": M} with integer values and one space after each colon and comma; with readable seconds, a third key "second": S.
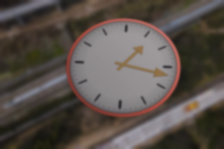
{"hour": 1, "minute": 17}
